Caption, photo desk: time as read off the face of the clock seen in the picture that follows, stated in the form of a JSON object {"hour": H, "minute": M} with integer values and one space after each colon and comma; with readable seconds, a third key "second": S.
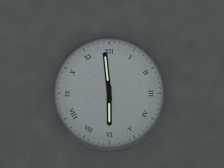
{"hour": 5, "minute": 59}
